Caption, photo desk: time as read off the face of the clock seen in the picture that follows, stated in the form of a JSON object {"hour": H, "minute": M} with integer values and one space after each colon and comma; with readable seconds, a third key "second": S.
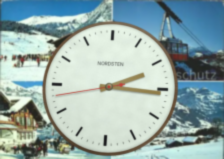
{"hour": 2, "minute": 15, "second": 43}
